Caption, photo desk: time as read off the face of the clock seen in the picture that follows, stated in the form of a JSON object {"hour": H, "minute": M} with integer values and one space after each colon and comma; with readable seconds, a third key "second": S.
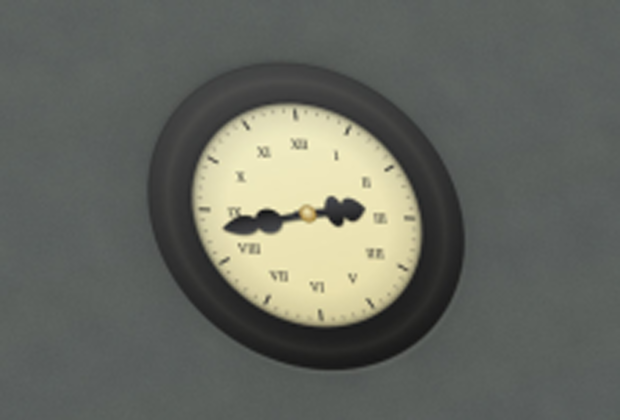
{"hour": 2, "minute": 43}
